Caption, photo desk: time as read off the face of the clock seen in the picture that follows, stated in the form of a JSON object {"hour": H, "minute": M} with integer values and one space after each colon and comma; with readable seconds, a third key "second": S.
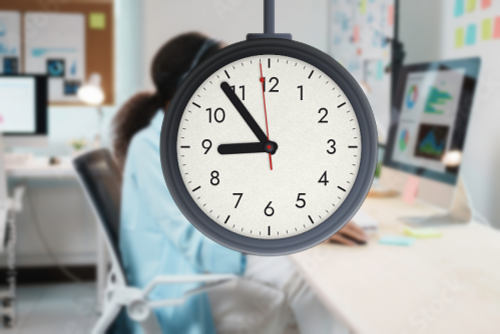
{"hour": 8, "minute": 53, "second": 59}
